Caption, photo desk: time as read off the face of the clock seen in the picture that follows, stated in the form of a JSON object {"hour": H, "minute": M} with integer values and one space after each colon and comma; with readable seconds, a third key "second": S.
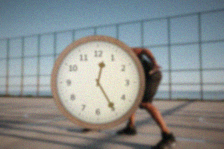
{"hour": 12, "minute": 25}
